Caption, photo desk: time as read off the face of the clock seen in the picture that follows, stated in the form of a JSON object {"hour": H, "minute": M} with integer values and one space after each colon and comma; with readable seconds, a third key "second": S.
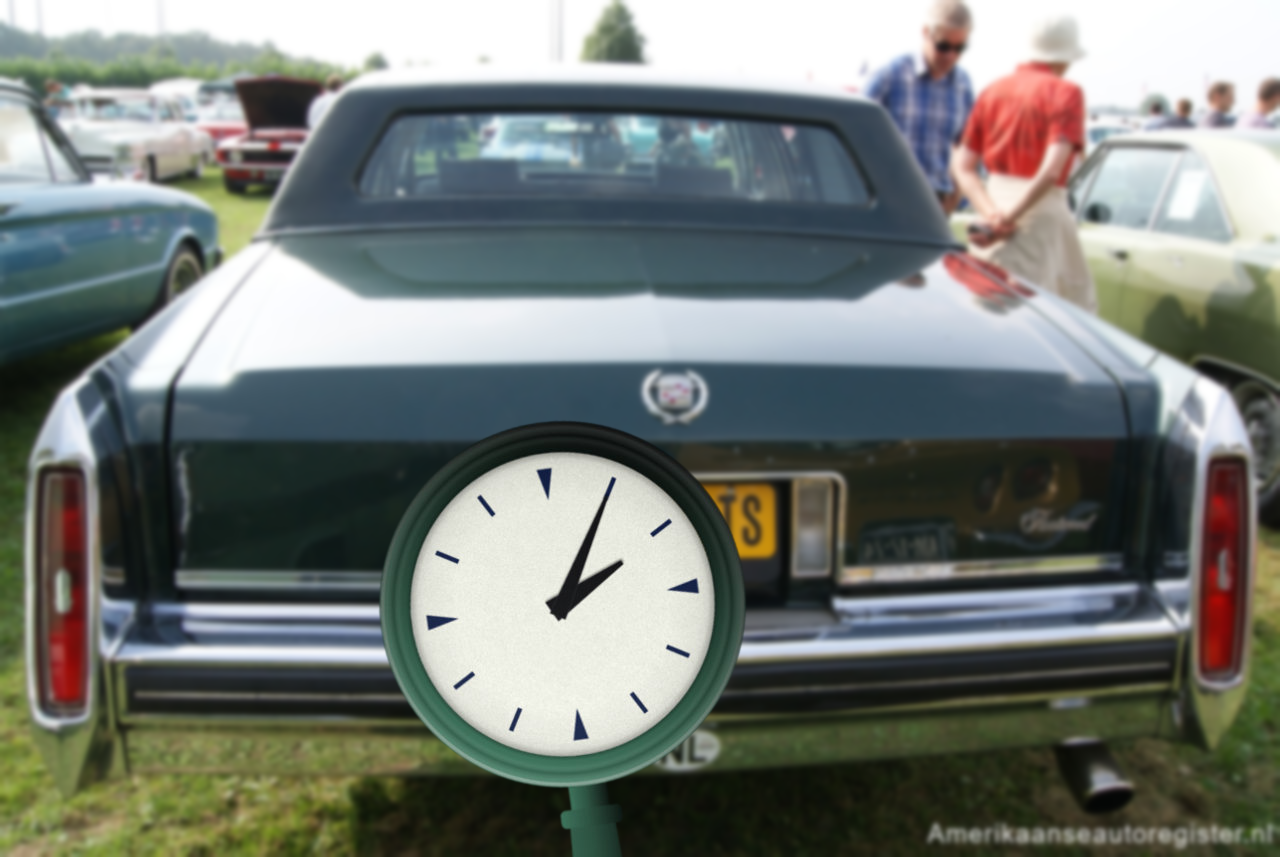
{"hour": 2, "minute": 5}
